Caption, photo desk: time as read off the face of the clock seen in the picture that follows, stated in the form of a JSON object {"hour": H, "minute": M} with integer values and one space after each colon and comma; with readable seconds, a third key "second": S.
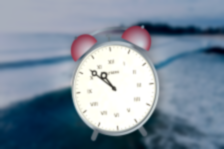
{"hour": 10, "minute": 52}
